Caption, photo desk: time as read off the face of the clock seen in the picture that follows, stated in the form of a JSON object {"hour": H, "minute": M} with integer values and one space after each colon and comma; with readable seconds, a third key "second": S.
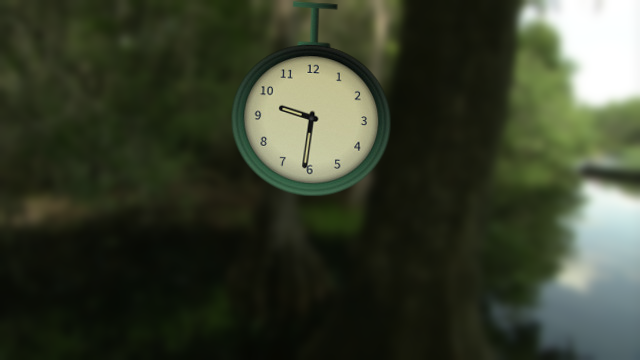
{"hour": 9, "minute": 31}
